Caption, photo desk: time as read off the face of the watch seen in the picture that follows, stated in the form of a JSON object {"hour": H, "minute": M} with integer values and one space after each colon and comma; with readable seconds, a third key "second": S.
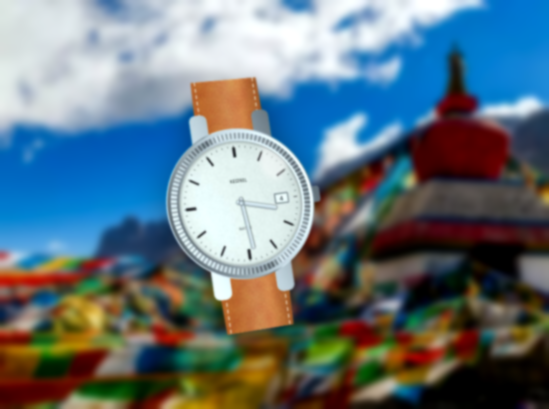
{"hour": 3, "minute": 29}
